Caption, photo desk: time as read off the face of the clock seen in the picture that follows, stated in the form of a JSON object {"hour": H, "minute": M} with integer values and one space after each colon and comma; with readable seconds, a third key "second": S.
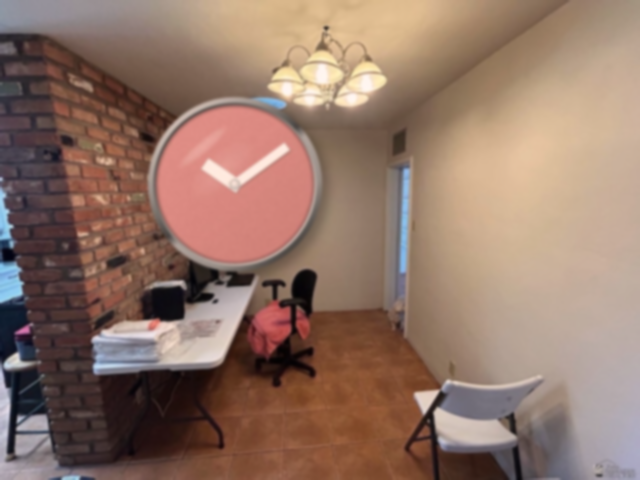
{"hour": 10, "minute": 9}
